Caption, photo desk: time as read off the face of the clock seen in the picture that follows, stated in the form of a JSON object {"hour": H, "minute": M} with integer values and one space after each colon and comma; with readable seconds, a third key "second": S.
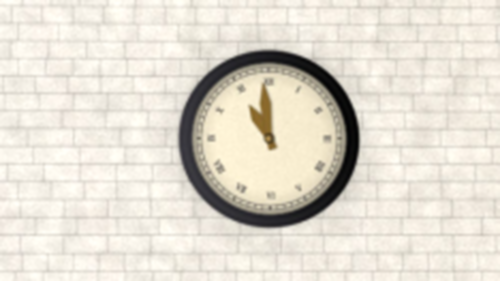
{"hour": 10, "minute": 59}
